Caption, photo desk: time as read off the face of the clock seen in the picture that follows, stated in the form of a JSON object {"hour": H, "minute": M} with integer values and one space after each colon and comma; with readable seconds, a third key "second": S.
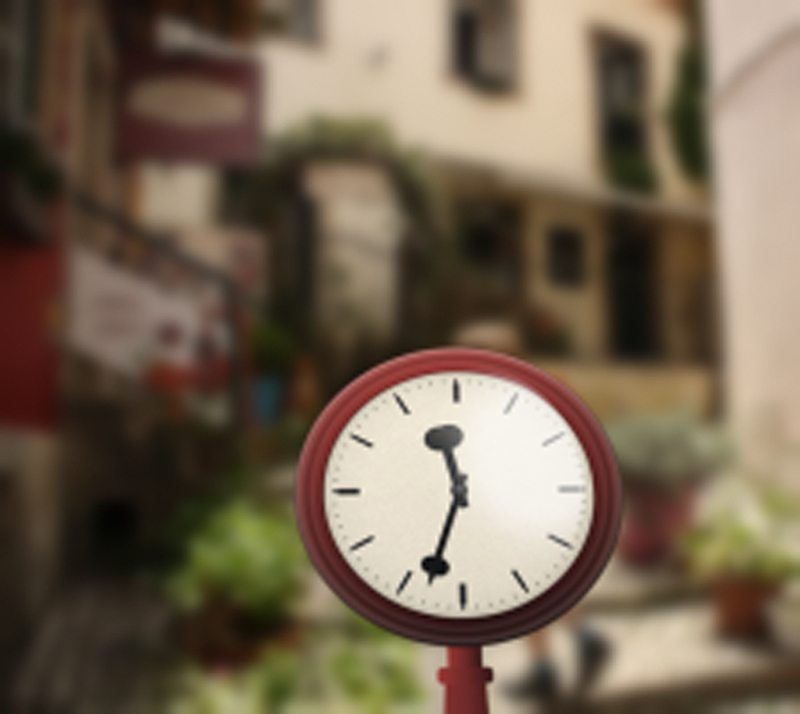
{"hour": 11, "minute": 33}
